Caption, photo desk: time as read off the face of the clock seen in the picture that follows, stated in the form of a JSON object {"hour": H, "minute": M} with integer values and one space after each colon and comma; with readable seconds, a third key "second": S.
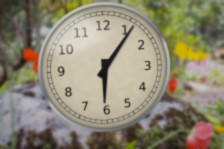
{"hour": 6, "minute": 6}
